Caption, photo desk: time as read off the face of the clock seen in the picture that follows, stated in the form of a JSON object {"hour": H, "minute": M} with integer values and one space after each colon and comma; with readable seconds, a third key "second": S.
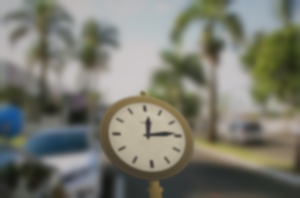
{"hour": 12, "minute": 14}
